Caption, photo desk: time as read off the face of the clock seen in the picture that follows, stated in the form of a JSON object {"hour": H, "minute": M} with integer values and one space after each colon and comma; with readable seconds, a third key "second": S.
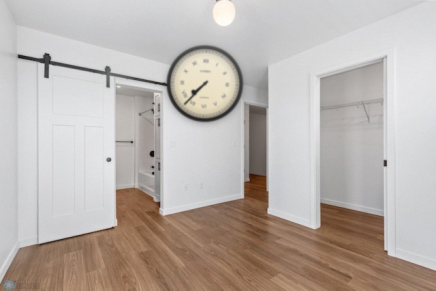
{"hour": 7, "minute": 37}
